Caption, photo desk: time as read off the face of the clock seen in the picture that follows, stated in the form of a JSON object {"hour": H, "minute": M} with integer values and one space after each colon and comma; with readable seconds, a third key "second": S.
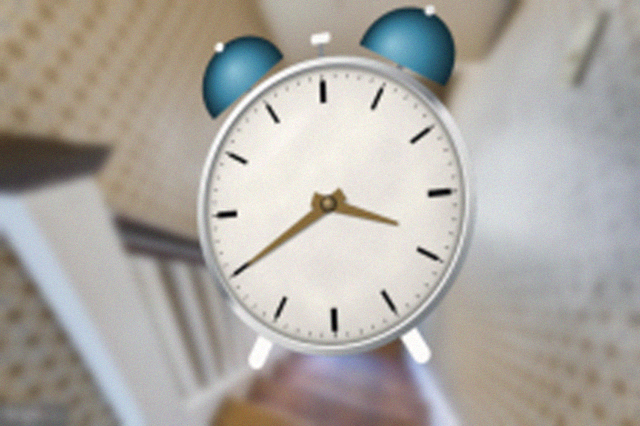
{"hour": 3, "minute": 40}
